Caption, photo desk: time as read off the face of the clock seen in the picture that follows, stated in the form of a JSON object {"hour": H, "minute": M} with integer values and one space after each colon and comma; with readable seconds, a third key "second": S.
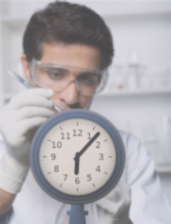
{"hour": 6, "minute": 7}
